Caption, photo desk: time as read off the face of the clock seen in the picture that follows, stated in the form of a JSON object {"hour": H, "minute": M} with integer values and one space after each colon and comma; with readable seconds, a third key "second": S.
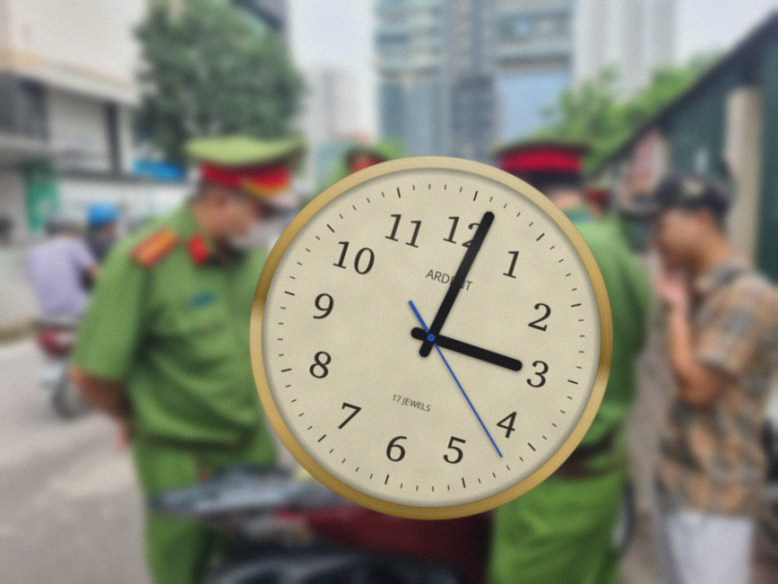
{"hour": 3, "minute": 1, "second": 22}
